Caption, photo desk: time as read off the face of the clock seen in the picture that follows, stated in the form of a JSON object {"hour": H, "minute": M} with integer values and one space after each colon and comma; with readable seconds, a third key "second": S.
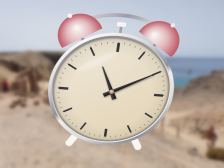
{"hour": 11, "minute": 10}
